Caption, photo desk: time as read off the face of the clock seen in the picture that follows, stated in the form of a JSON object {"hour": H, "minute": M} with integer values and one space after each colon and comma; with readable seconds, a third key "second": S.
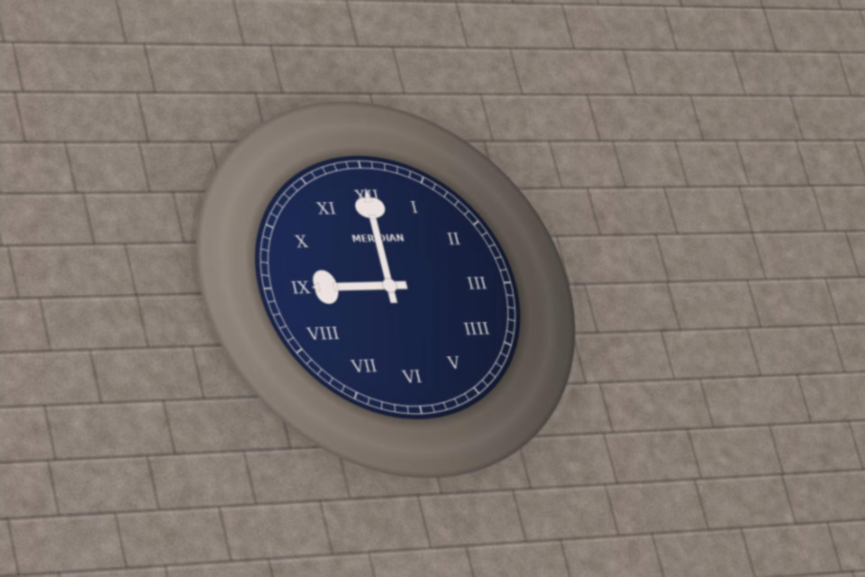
{"hour": 9, "minute": 0}
